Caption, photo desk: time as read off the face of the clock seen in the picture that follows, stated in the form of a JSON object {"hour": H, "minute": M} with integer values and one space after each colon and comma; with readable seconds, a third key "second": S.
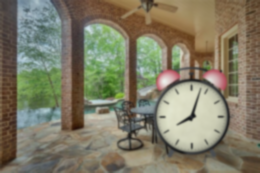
{"hour": 8, "minute": 3}
